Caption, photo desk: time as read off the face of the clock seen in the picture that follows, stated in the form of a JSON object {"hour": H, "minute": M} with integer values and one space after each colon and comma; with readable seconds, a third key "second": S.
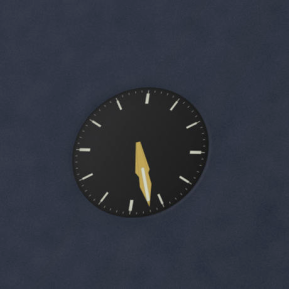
{"hour": 5, "minute": 27}
